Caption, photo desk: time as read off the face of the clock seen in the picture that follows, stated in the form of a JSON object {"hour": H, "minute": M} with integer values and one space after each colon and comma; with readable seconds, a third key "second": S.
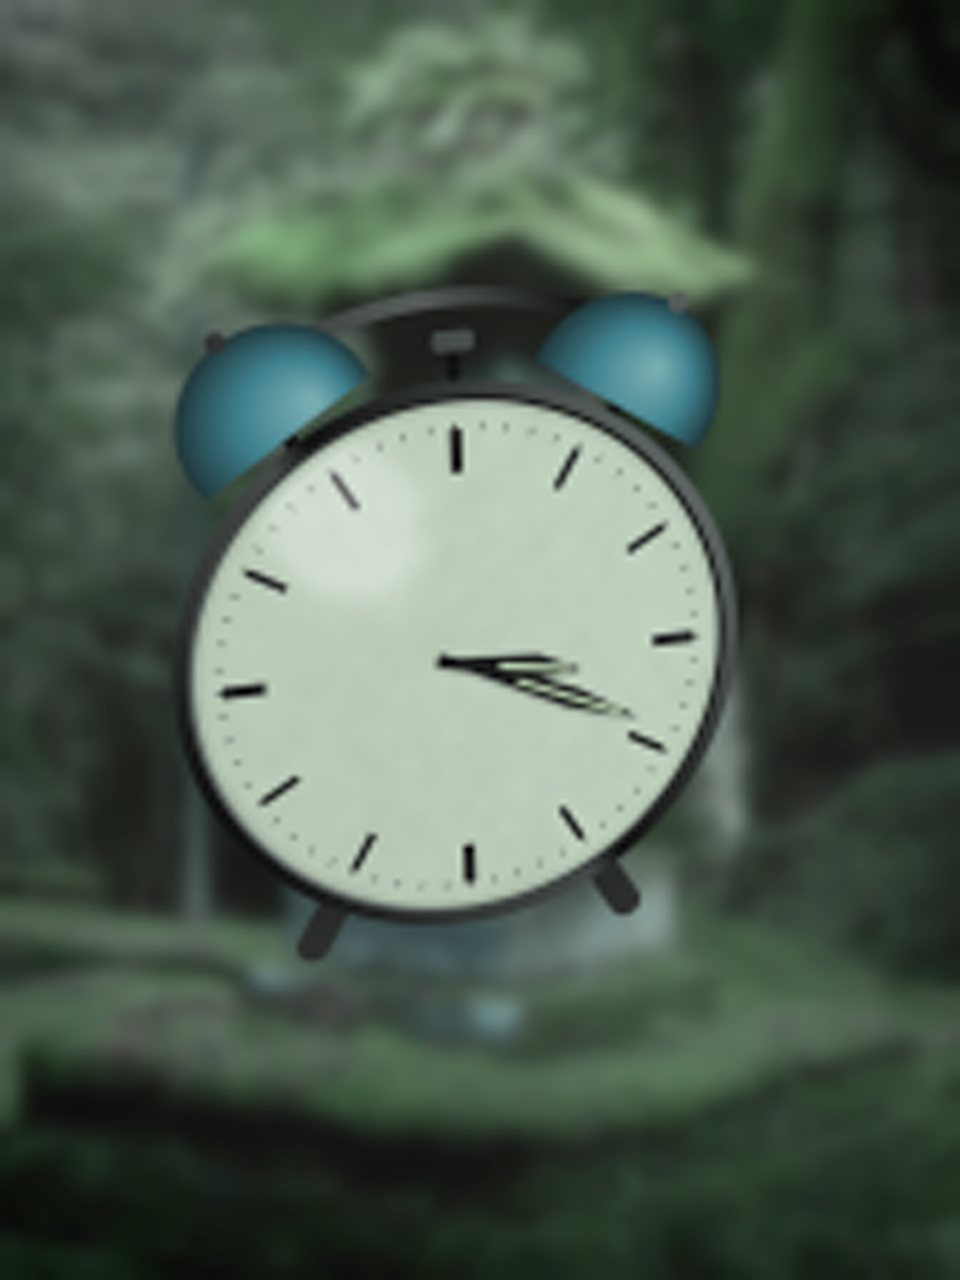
{"hour": 3, "minute": 19}
